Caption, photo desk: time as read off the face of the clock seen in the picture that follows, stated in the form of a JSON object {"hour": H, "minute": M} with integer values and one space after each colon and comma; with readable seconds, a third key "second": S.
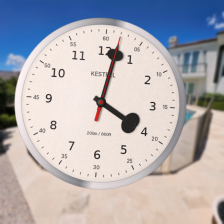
{"hour": 4, "minute": 2, "second": 2}
